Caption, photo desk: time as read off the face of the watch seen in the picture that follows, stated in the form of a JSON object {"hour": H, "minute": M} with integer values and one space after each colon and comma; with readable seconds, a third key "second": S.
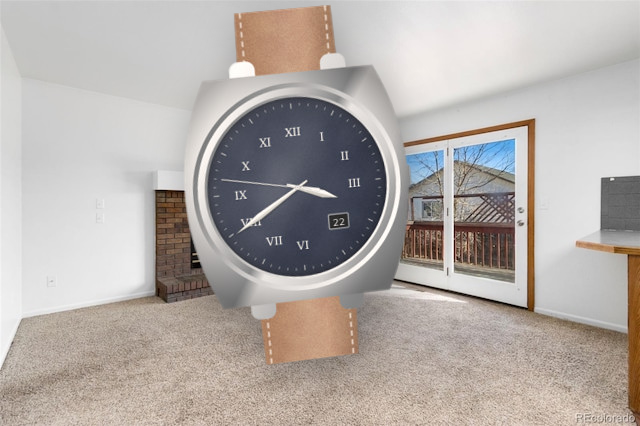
{"hour": 3, "minute": 39, "second": 47}
